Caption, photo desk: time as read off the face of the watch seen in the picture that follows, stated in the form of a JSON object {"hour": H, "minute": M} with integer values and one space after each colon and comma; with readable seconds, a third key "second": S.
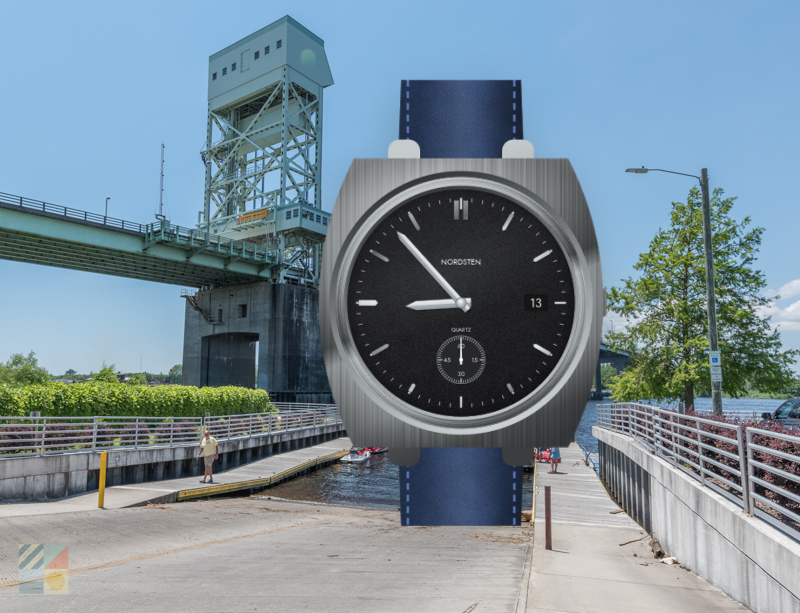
{"hour": 8, "minute": 53}
